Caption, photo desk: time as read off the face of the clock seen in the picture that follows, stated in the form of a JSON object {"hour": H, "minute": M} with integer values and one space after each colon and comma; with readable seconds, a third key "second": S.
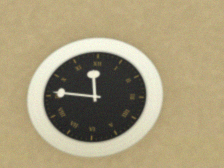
{"hour": 11, "minute": 46}
